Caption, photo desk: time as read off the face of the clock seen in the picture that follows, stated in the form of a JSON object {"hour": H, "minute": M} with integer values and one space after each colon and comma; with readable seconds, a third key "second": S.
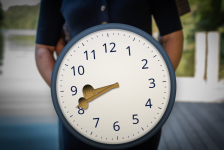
{"hour": 8, "minute": 41}
